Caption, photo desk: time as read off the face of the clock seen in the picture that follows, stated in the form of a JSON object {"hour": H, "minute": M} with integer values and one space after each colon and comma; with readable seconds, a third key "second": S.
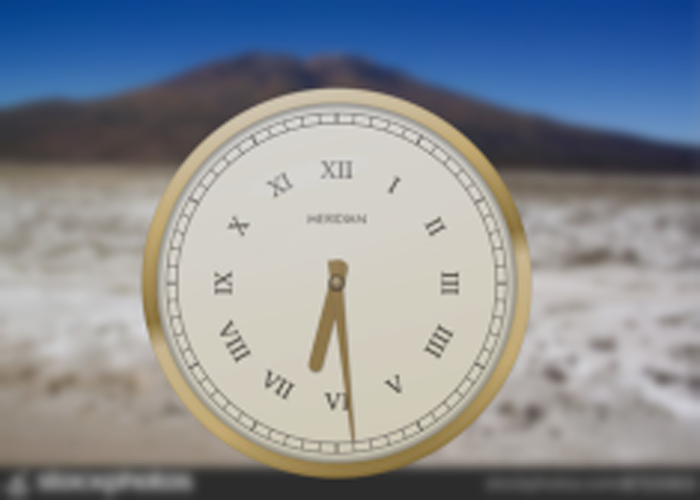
{"hour": 6, "minute": 29}
